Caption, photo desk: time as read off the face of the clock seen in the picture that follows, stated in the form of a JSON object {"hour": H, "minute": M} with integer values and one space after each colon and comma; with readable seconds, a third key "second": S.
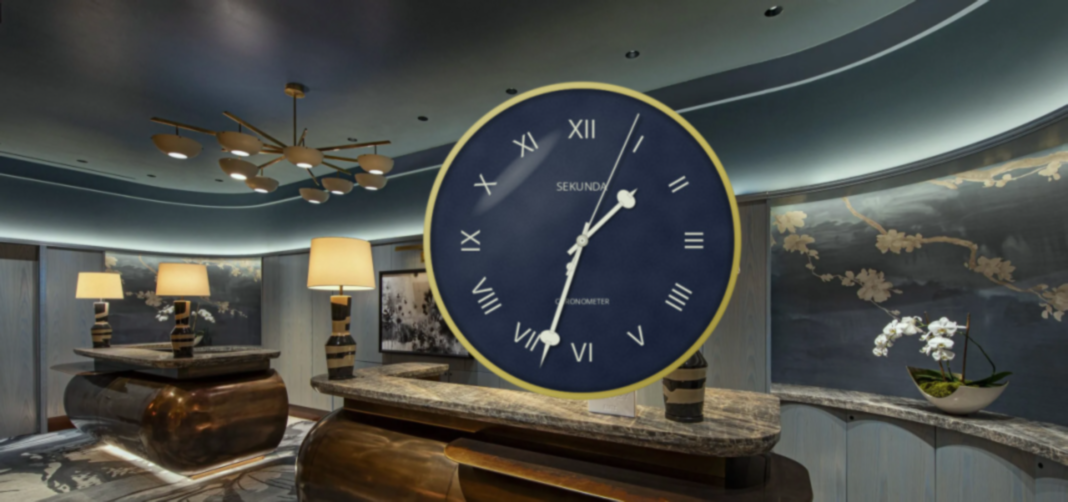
{"hour": 1, "minute": 33, "second": 4}
